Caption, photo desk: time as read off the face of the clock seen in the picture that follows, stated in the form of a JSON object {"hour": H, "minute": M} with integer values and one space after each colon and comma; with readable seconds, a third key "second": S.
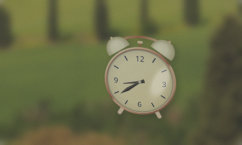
{"hour": 8, "minute": 39}
